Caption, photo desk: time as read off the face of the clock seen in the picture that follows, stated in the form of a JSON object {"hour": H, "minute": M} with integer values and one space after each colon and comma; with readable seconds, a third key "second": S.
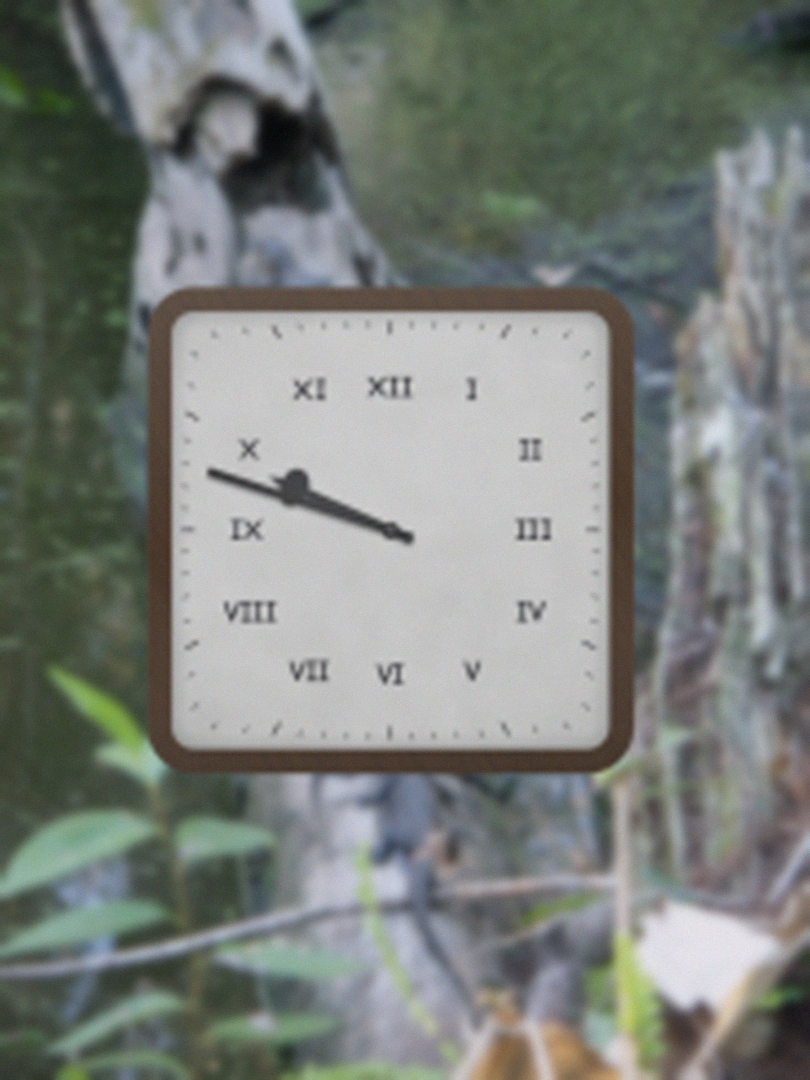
{"hour": 9, "minute": 48}
